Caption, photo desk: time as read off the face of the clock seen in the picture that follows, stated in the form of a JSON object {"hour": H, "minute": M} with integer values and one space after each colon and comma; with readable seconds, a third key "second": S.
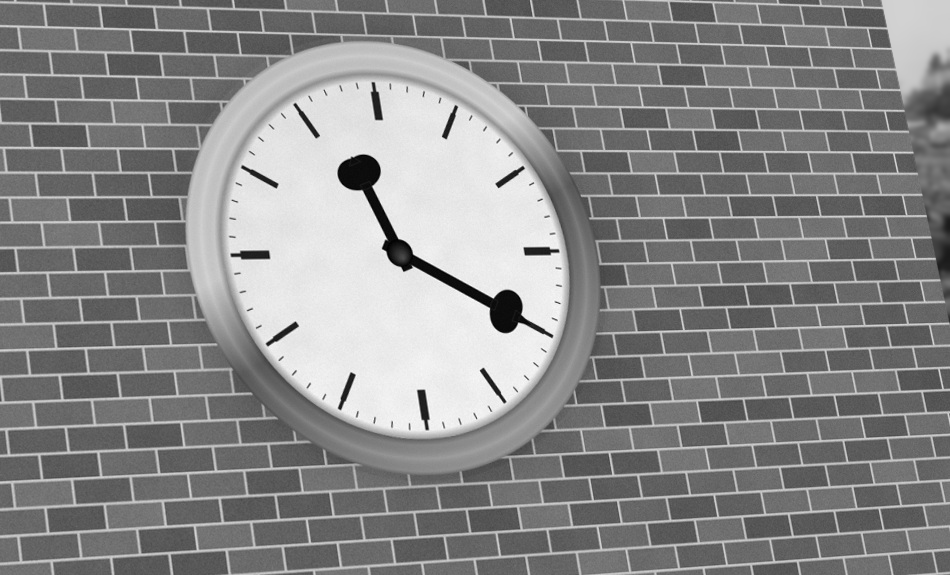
{"hour": 11, "minute": 20}
